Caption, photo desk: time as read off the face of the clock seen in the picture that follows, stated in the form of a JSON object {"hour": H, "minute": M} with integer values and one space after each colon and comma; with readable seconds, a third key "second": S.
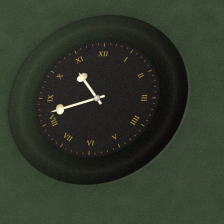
{"hour": 10, "minute": 42}
